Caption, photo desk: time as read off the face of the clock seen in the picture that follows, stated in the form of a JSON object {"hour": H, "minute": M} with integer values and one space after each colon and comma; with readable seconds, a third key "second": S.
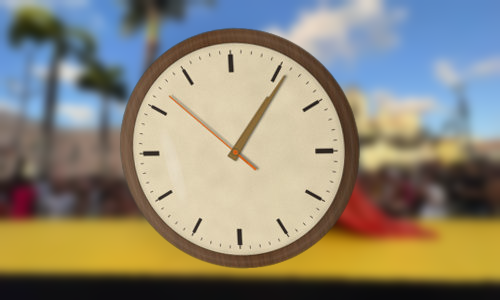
{"hour": 1, "minute": 5, "second": 52}
